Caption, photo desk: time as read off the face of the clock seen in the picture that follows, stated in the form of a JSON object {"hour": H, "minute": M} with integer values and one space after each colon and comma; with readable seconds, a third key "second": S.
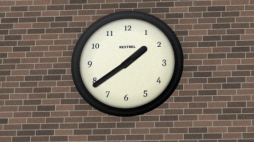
{"hour": 1, "minute": 39}
